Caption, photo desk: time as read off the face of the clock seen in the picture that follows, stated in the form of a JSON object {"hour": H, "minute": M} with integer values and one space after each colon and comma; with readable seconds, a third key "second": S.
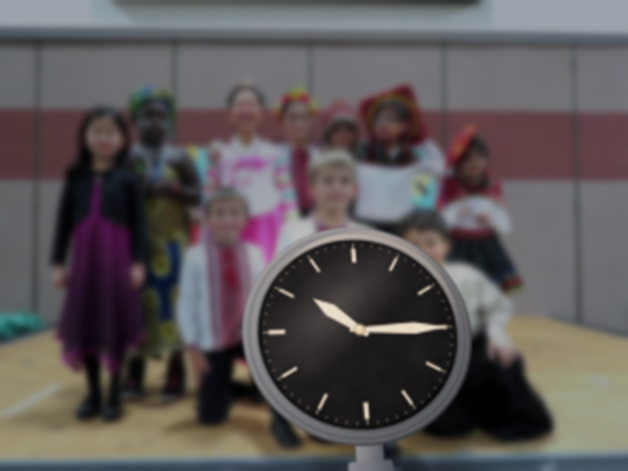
{"hour": 10, "minute": 15}
